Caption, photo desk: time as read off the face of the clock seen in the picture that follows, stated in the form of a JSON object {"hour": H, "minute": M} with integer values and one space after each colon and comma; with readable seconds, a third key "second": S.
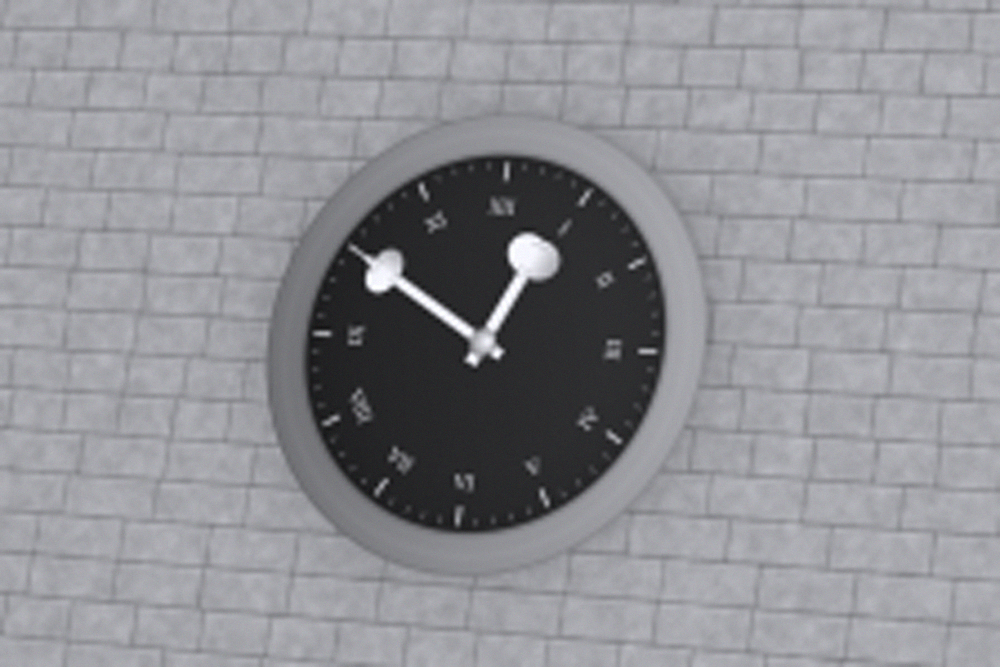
{"hour": 12, "minute": 50}
